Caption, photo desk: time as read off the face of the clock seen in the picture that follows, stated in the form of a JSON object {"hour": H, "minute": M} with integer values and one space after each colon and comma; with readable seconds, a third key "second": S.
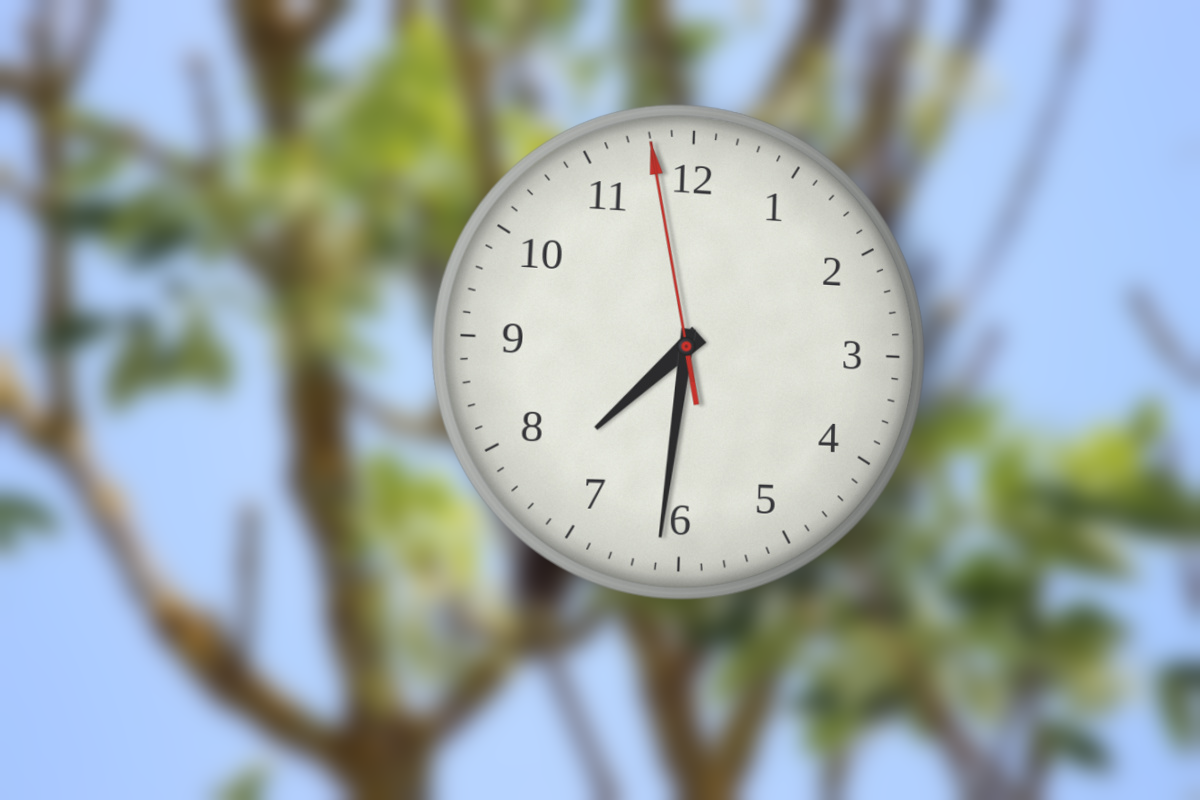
{"hour": 7, "minute": 30, "second": 58}
